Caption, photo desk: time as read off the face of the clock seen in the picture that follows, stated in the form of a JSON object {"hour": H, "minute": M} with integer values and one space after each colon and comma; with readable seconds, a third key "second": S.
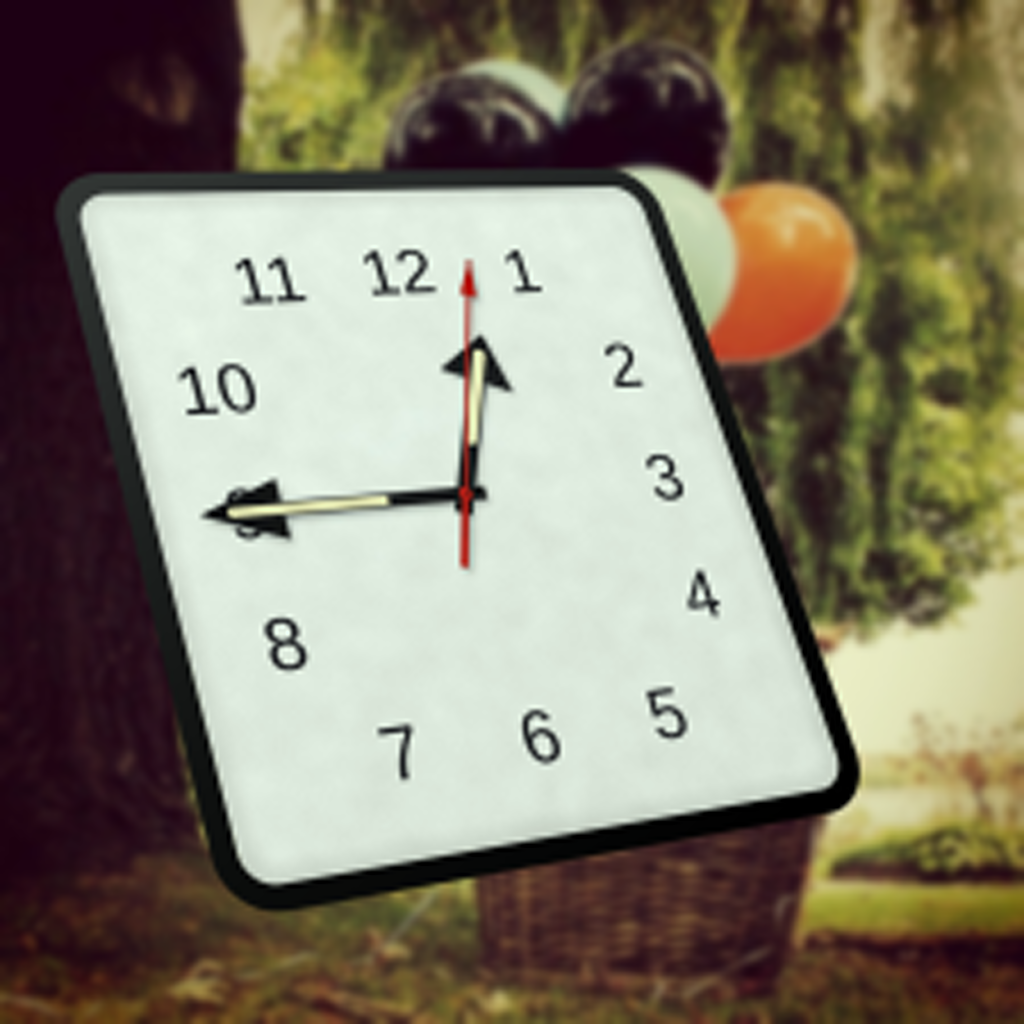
{"hour": 12, "minute": 45, "second": 3}
